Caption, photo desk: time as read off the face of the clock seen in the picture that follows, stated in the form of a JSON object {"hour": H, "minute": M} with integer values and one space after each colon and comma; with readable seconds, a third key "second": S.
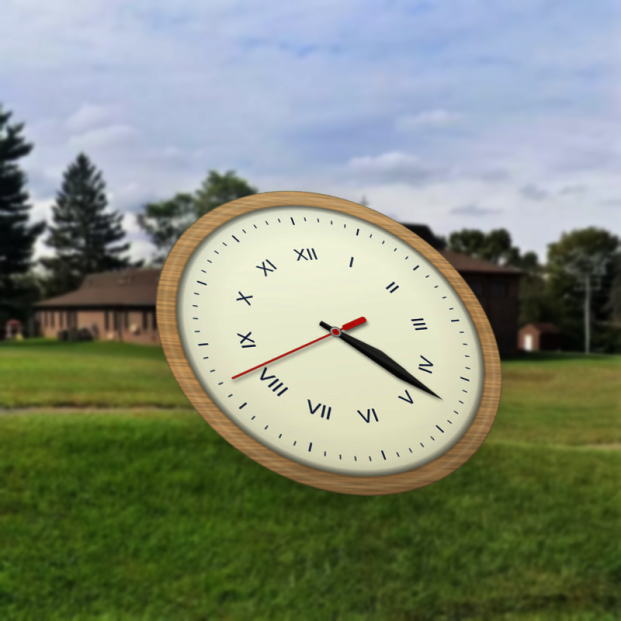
{"hour": 4, "minute": 22, "second": 42}
